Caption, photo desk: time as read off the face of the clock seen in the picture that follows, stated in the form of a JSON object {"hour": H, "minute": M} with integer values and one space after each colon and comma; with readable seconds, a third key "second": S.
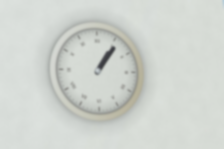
{"hour": 1, "minute": 6}
